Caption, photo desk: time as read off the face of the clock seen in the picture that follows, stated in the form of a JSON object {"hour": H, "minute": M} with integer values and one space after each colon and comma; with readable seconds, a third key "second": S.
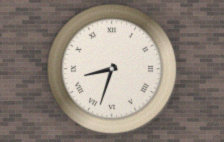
{"hour": 8, "minute": 33}
